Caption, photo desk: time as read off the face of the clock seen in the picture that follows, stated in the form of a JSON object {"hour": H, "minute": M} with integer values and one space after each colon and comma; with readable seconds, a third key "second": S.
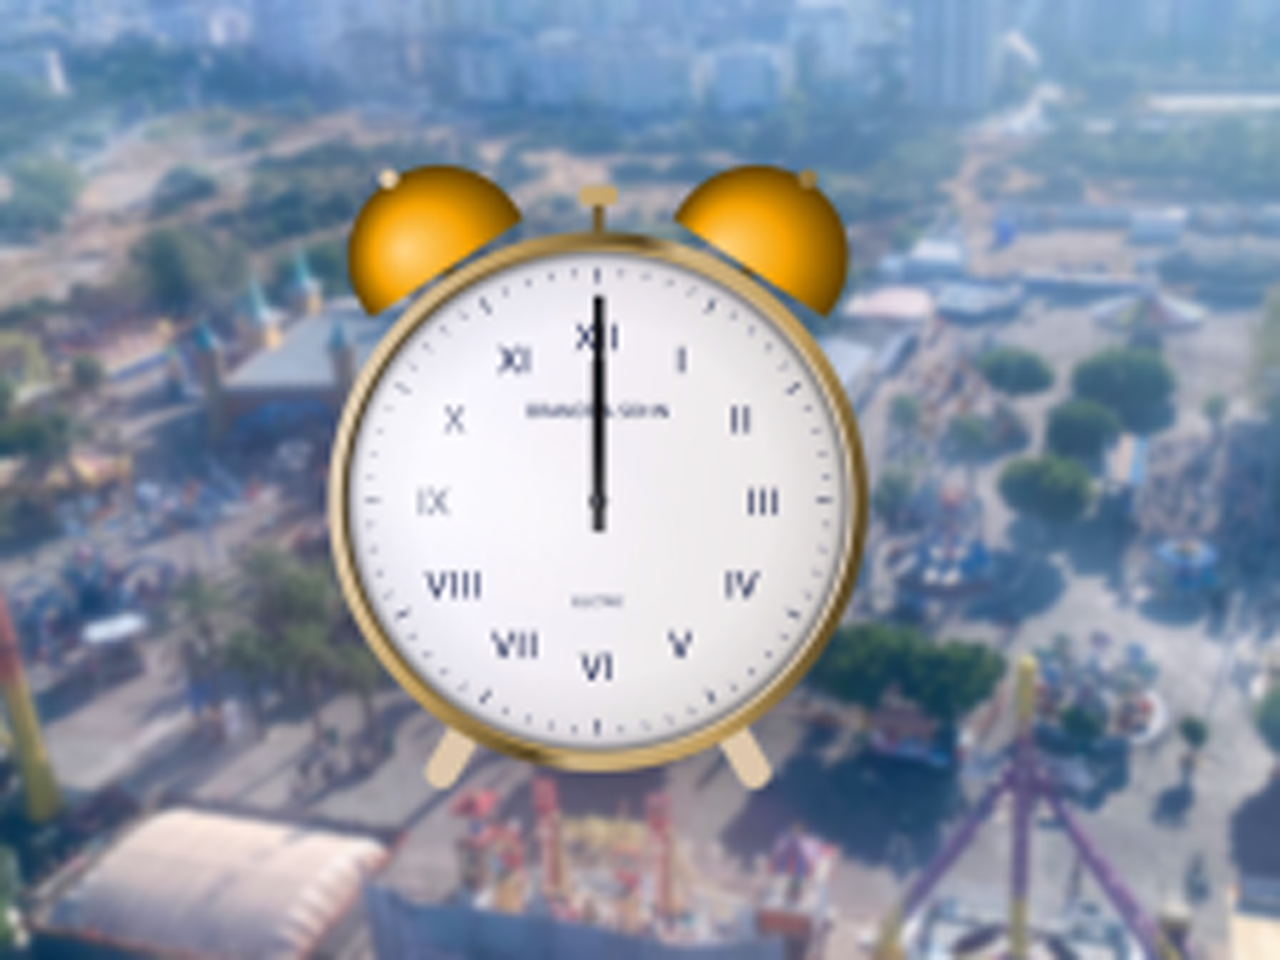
{"hour": 12, "minute": 0}
